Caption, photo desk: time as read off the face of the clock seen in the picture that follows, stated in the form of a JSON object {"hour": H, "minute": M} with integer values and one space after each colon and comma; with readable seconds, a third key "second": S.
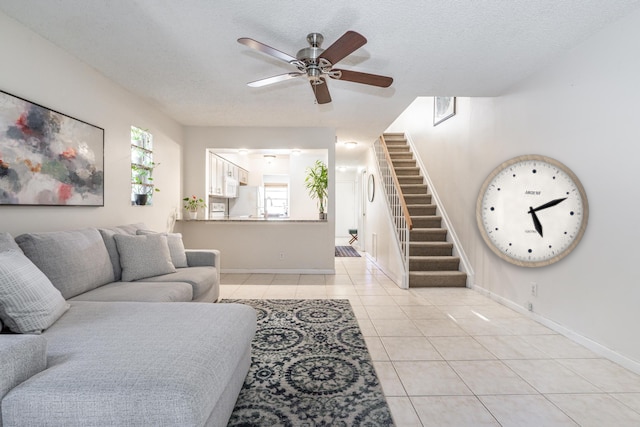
{"hour": 5, "minute": 11}
